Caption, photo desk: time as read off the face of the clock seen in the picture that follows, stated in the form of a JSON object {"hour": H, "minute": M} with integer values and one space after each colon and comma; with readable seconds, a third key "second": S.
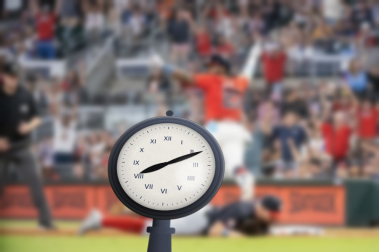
{"hour": 8, "minute": 11}
